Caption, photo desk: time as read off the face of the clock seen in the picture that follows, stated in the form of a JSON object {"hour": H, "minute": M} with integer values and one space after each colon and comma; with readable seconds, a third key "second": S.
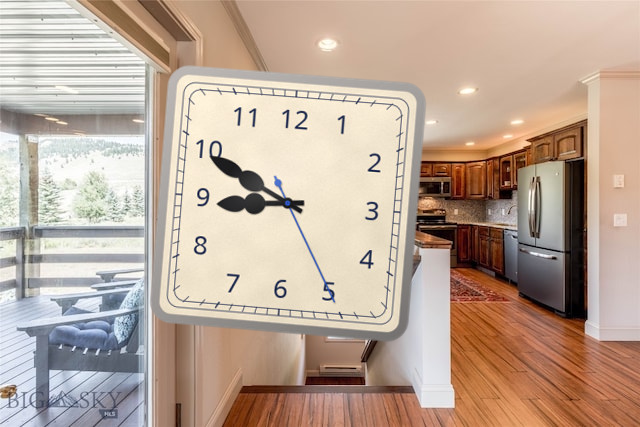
{"hour": 8, "minute": 49, "second": 25}
